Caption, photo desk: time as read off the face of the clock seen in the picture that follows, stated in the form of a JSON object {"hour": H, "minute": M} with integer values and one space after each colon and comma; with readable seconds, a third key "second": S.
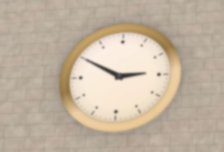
{"hour": 2, "minute": 50}
